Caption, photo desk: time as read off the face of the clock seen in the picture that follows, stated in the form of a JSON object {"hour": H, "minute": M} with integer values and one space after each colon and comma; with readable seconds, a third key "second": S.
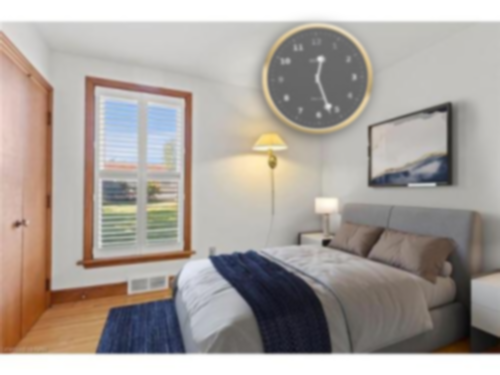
{"hour": 12, "minute": 27}
